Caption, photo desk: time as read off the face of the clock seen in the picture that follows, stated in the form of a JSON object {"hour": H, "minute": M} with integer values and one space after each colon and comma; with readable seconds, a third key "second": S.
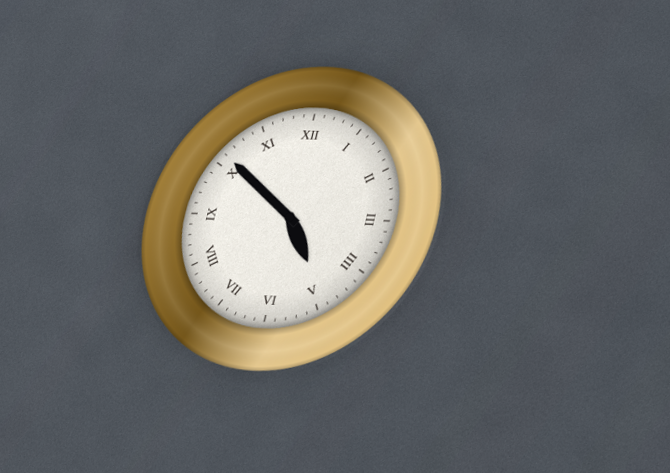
{"hour": 4, "minute": 51}
